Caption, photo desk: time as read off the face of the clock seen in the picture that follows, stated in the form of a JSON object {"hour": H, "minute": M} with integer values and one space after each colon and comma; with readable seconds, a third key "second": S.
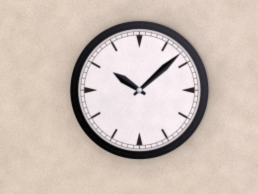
{"hour": 10, "minute": 8}
